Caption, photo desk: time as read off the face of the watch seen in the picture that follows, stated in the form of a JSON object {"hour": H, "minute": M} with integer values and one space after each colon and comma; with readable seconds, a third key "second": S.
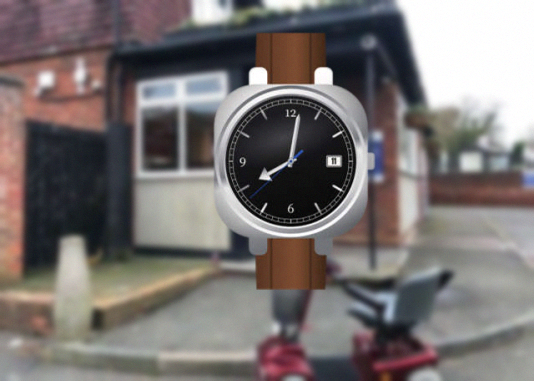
{"hour": 8, "minute": 1, "second": 38}
